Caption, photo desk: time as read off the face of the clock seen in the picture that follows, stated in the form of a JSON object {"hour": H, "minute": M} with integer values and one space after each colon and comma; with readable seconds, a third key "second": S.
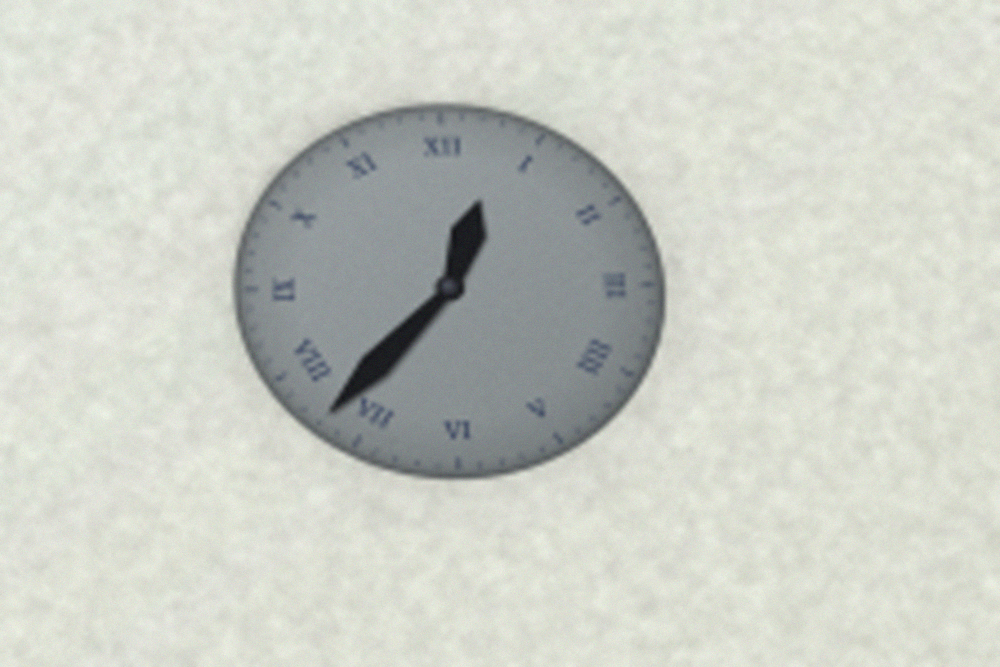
{"hour": 12, "minute": 37}
